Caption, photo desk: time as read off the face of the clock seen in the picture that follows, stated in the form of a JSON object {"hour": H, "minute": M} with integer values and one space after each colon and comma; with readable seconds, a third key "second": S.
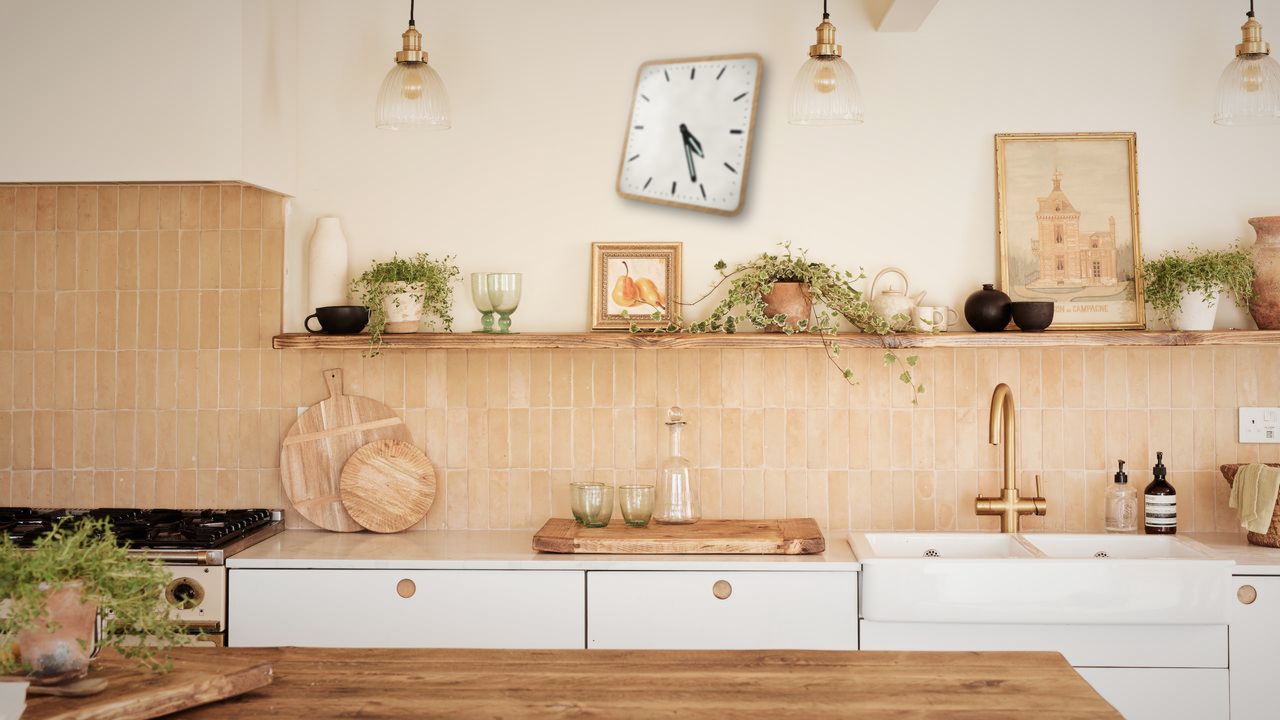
{"hour": 4, "minute": 26}
